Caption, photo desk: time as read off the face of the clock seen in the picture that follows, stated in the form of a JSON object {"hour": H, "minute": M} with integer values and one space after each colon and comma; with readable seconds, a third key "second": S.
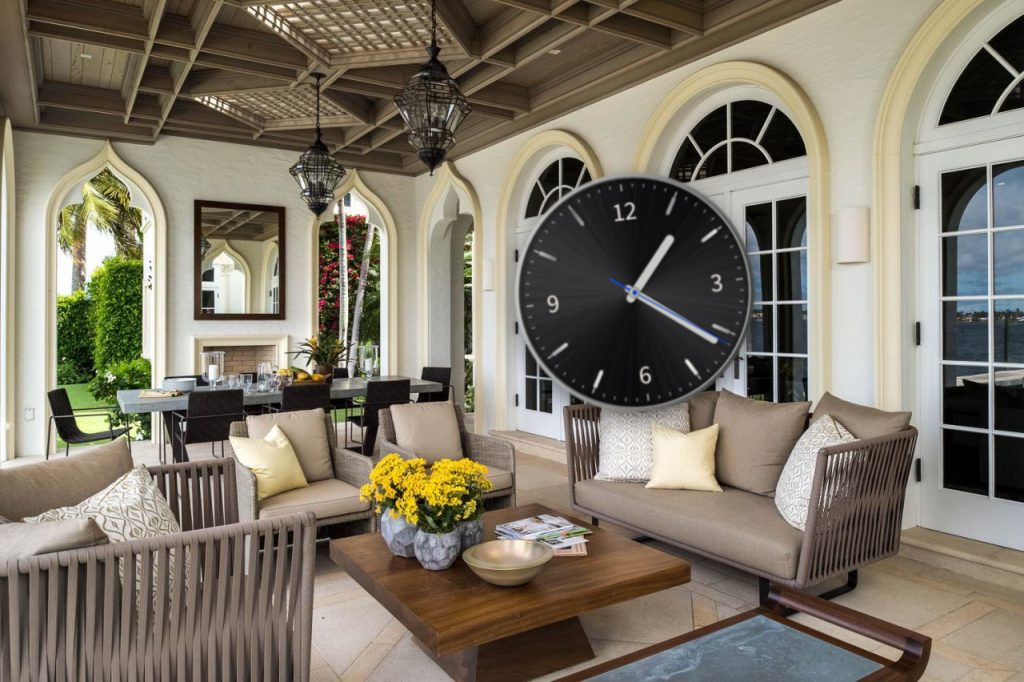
{"hour": 1, "minute": 21, "second": 21}
